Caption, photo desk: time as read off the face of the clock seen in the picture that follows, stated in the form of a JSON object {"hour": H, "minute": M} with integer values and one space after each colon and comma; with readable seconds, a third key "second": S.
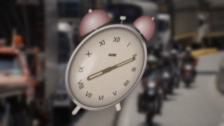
{"hour": 8, "minute": 11}
